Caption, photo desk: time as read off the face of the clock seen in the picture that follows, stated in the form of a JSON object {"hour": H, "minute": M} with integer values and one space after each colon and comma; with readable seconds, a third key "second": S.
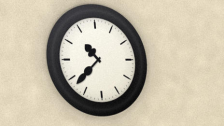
{"hour": 10, "minute": 38}
